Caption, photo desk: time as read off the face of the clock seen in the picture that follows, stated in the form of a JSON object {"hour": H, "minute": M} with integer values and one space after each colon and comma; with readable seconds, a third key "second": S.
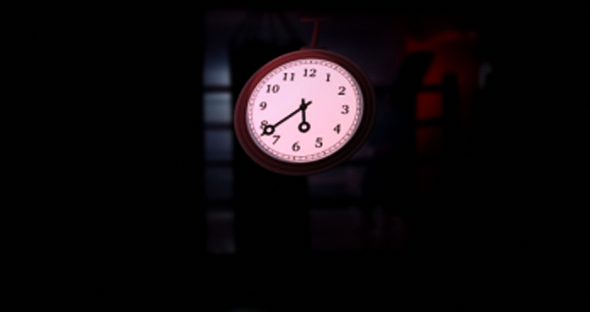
{"hour": 5, "minute": 38}
